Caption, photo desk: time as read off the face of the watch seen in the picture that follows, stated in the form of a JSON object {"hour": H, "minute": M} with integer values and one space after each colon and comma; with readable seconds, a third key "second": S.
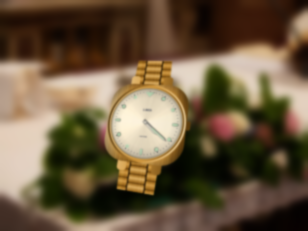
{"hour": 4, "minute": 21}
